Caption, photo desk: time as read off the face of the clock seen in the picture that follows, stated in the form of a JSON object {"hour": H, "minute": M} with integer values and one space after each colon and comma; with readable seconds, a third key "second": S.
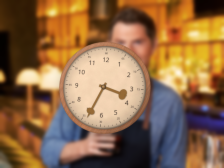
{"hour": 3, "minute": 34}
